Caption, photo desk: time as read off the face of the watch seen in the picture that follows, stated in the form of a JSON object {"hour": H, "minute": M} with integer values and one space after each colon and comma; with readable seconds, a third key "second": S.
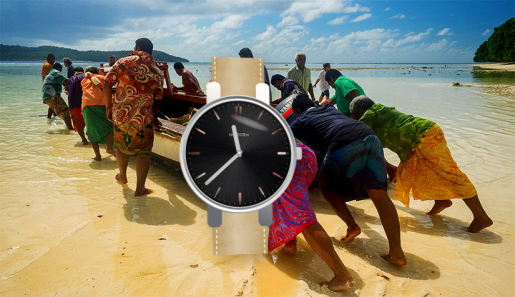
{"hour": 11, "minute": 38}
